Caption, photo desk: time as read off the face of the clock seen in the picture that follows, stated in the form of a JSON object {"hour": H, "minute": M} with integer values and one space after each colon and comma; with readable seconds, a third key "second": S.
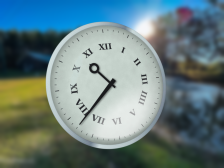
{"hour": 10, "minute": 38}
